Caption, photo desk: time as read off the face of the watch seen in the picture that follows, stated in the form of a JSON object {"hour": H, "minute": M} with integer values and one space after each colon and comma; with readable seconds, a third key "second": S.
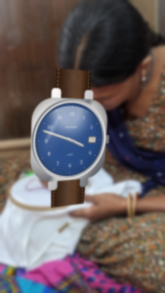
{"hour": 3, "minute": 48}
